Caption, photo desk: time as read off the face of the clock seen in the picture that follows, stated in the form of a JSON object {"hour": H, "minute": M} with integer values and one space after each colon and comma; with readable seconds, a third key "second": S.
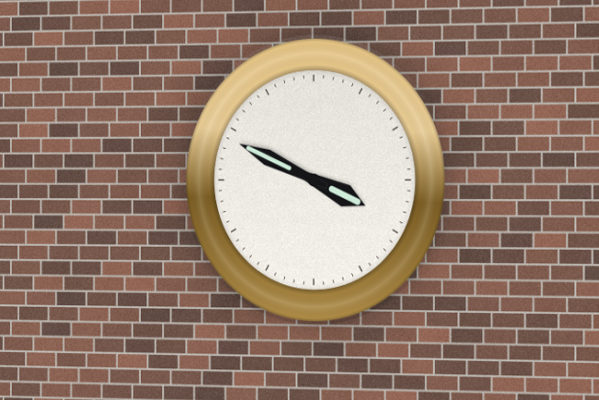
{"hour": 3, "minute": 49}
